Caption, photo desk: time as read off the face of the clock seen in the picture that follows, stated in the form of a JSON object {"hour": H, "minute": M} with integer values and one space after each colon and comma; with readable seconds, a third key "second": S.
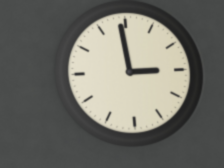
{"hour": 2, "minute": 59}
